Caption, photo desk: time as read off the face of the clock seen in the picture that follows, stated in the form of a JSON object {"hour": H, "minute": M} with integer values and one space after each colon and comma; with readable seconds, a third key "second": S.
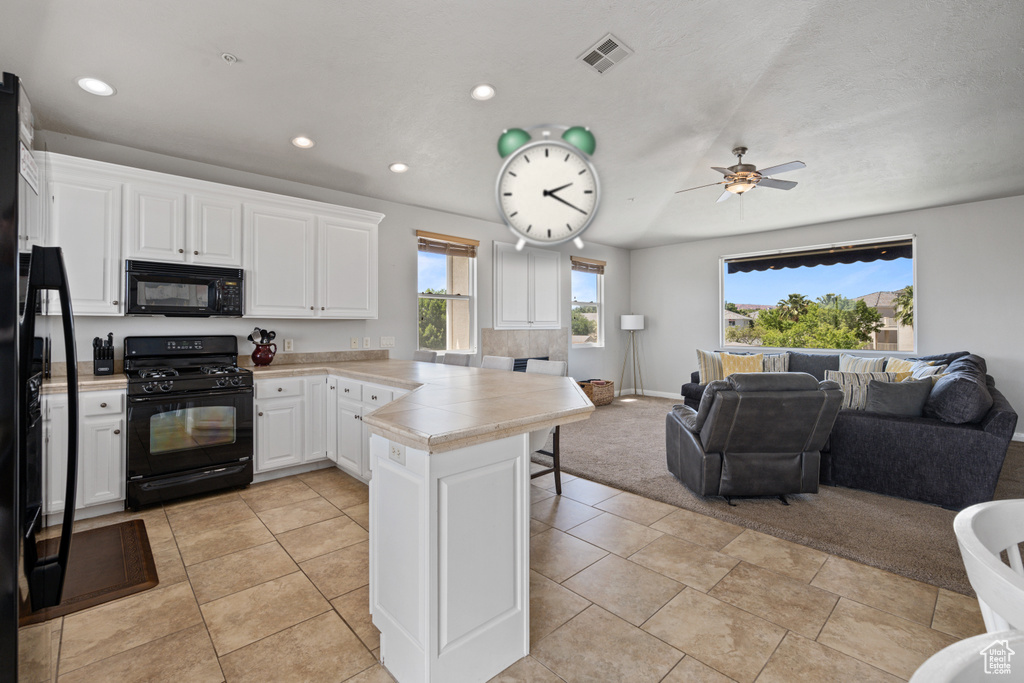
{"hour": 2, "minute": 20}
